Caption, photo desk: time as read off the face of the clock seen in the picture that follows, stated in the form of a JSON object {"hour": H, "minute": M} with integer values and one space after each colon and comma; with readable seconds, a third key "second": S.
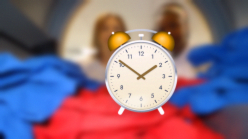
{"hour": 1, "minute": 51}
